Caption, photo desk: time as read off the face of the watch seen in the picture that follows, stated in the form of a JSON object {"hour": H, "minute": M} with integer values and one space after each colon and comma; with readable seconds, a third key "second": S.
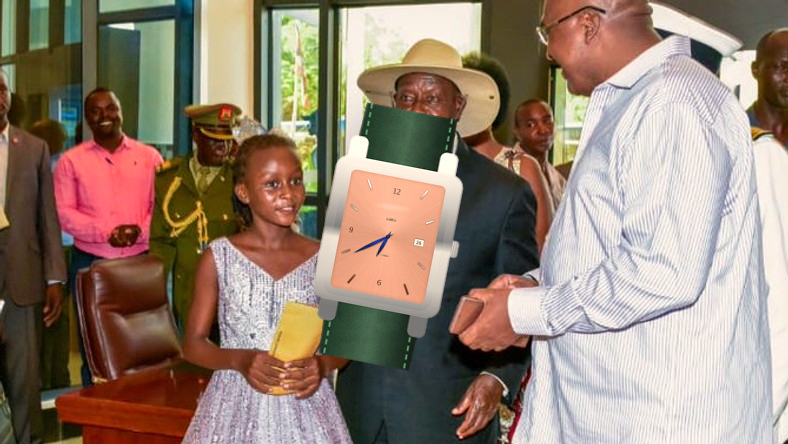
{"hour": 6, "minute": 39}
